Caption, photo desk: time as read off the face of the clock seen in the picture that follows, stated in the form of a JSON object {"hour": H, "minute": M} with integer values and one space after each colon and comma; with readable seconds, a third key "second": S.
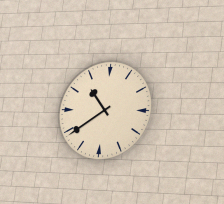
{"hour": 10, "minute": 39}
